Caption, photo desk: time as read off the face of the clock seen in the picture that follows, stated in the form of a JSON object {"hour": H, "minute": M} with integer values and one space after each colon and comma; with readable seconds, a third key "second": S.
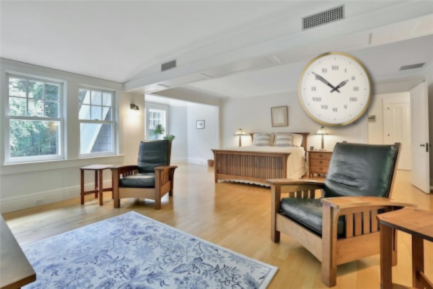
{"hour": 1, "minute": 51}
